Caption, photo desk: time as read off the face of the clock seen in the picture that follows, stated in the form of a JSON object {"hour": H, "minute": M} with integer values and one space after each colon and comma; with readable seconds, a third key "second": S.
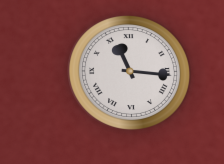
{"hour": 11, "minute": 16}
